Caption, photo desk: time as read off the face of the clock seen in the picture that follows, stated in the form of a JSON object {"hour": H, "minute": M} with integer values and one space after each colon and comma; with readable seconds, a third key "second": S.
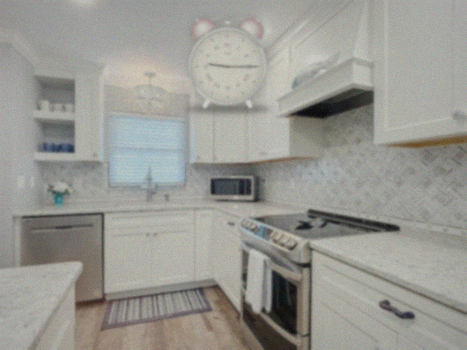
{"hour": 9, "minute": 15}
